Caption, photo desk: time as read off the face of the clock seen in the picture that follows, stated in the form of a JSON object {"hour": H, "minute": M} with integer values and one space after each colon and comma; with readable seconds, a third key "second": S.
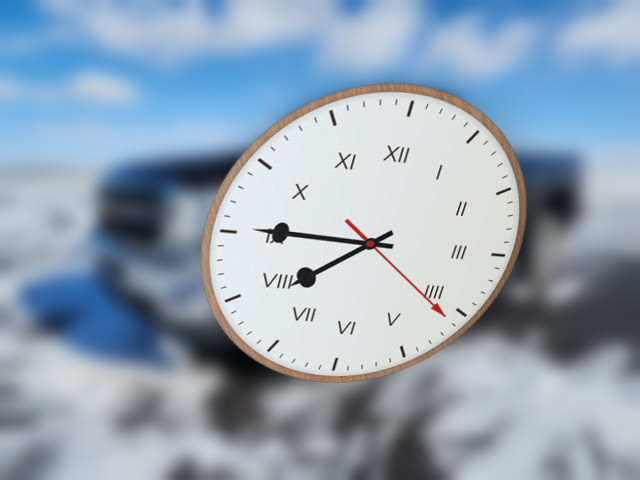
{"hour": 7, "minute": 45, "second": 21}
